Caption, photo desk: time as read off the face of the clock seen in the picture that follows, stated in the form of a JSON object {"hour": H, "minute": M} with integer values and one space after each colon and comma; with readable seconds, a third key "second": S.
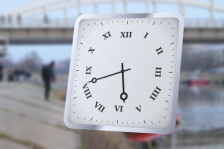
{"hour": 5, "minute": 42}
